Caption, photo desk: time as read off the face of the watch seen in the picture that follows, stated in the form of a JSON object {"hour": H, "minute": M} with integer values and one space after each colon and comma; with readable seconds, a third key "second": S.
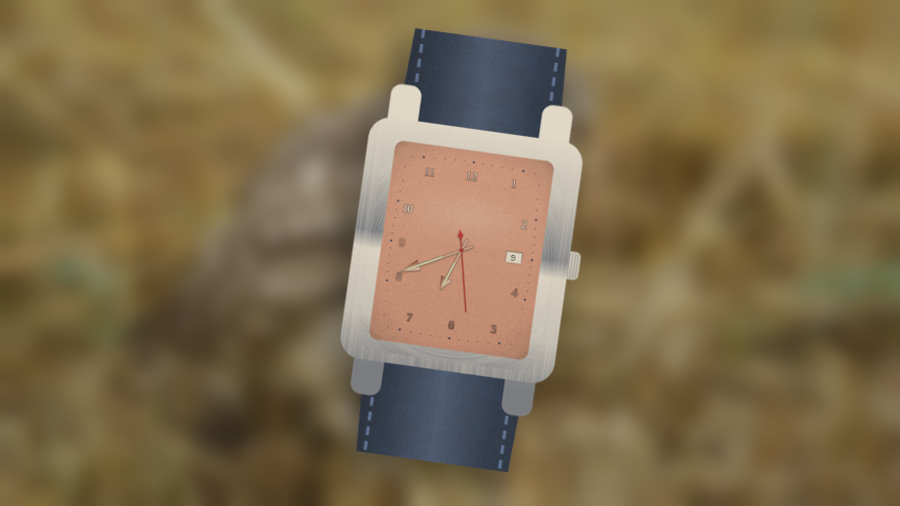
{"hour": 6, "minute": 40, "second": 28}
